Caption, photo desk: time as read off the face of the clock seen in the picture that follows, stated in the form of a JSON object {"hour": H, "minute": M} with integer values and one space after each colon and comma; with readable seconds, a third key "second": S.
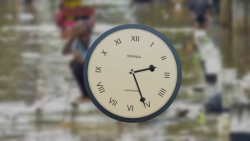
{"hour": 2, "minute": 26}
